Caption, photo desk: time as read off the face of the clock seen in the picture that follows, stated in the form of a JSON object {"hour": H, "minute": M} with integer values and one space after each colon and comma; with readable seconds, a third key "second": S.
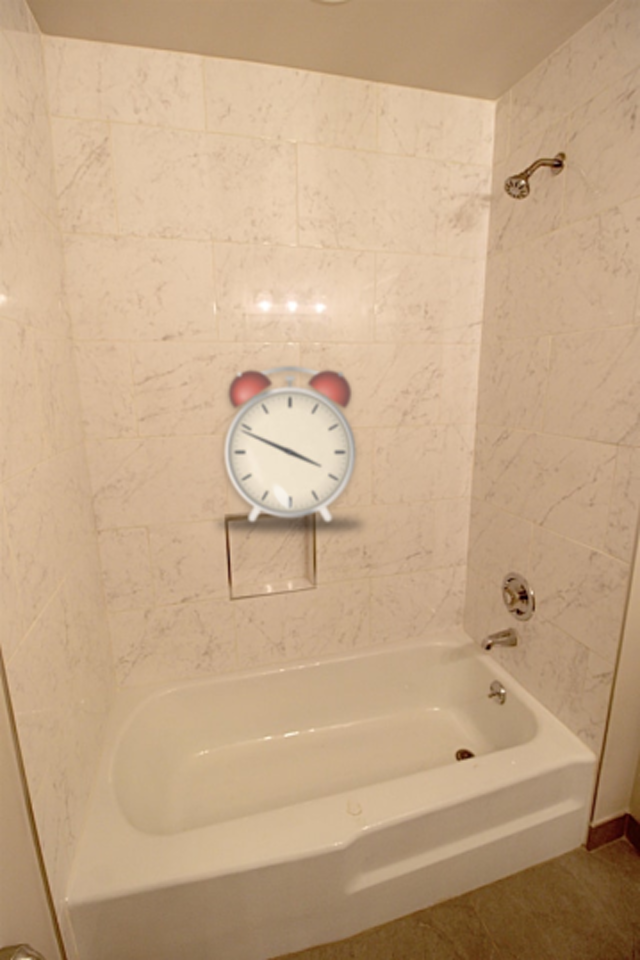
{"hour": 3, "minute": 49}
